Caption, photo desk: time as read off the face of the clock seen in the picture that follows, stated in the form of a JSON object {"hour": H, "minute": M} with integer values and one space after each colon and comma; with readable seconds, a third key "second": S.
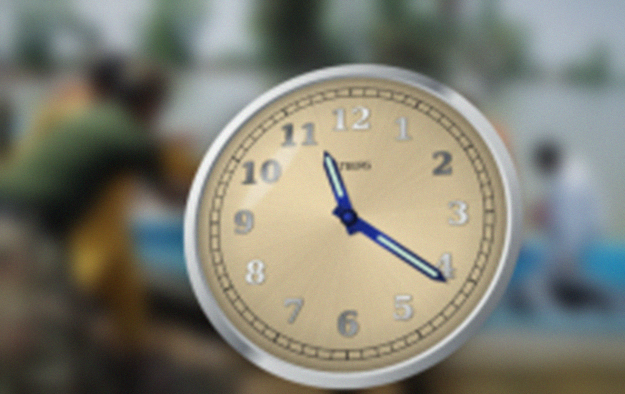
{"hour": 11, "minute": 21}
